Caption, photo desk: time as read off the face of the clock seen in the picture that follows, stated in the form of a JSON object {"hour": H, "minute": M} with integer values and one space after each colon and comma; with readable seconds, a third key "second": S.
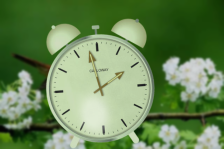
{"hour": 1, "minute": 58}
